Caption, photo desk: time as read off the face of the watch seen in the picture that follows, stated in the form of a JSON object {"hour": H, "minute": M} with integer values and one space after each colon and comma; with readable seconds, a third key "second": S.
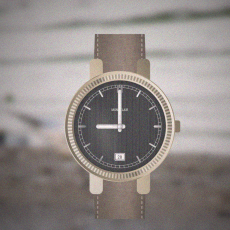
{"hour": 9, "minute": 0}
